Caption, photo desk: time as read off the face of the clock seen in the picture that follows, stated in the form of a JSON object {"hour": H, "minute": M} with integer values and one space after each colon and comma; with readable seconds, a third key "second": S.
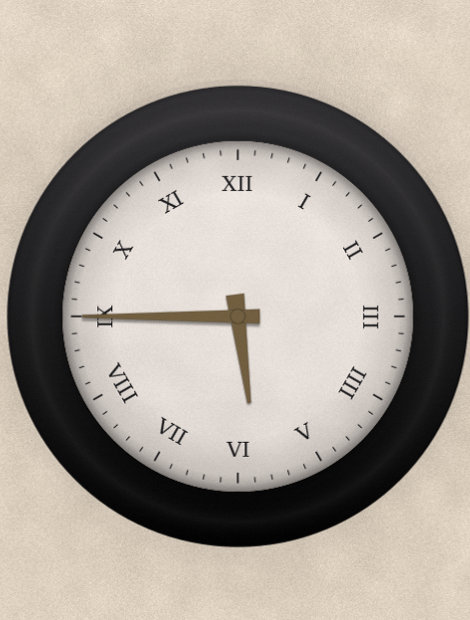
{"hour": 5, "minute": 45}
